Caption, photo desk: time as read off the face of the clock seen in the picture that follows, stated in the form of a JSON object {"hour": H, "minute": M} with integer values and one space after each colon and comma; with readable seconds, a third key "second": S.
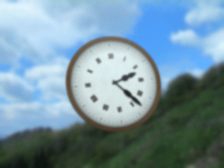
{"hour": 2, "minute": 23}
